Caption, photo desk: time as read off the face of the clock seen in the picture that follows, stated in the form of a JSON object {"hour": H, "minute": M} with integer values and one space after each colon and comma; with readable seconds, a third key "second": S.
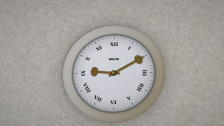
{"hour": 9, "minute": 10}
